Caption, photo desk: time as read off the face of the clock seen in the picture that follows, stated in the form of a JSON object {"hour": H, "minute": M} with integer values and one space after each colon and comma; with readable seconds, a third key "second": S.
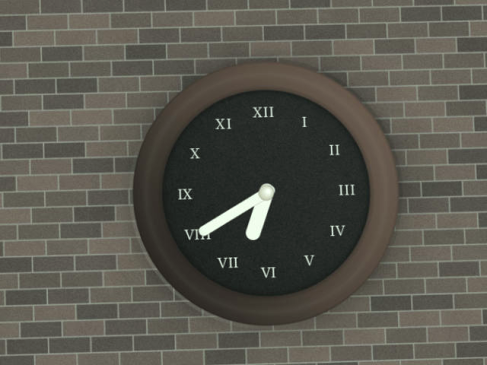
{"hour": 6, "minute": 40}
